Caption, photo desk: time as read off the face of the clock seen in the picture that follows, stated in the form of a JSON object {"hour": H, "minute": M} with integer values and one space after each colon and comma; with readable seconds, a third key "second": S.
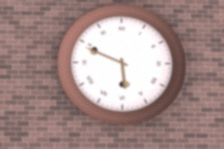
{"hour": 5, "minute": 49}
